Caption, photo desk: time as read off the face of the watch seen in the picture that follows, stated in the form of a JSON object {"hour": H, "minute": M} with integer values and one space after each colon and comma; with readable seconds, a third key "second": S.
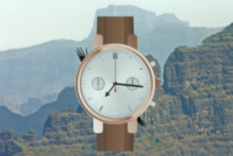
{"hour": 7, "minute": 16}
